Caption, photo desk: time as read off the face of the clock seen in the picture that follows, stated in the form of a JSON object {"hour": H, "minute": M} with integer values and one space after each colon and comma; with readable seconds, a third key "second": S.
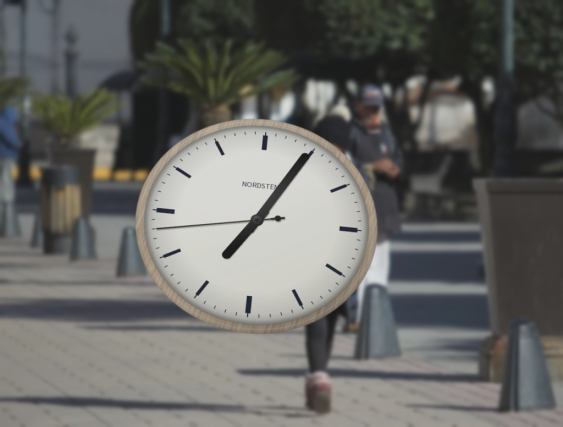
{"hour": 7, "minute": 4, "second": 43}
